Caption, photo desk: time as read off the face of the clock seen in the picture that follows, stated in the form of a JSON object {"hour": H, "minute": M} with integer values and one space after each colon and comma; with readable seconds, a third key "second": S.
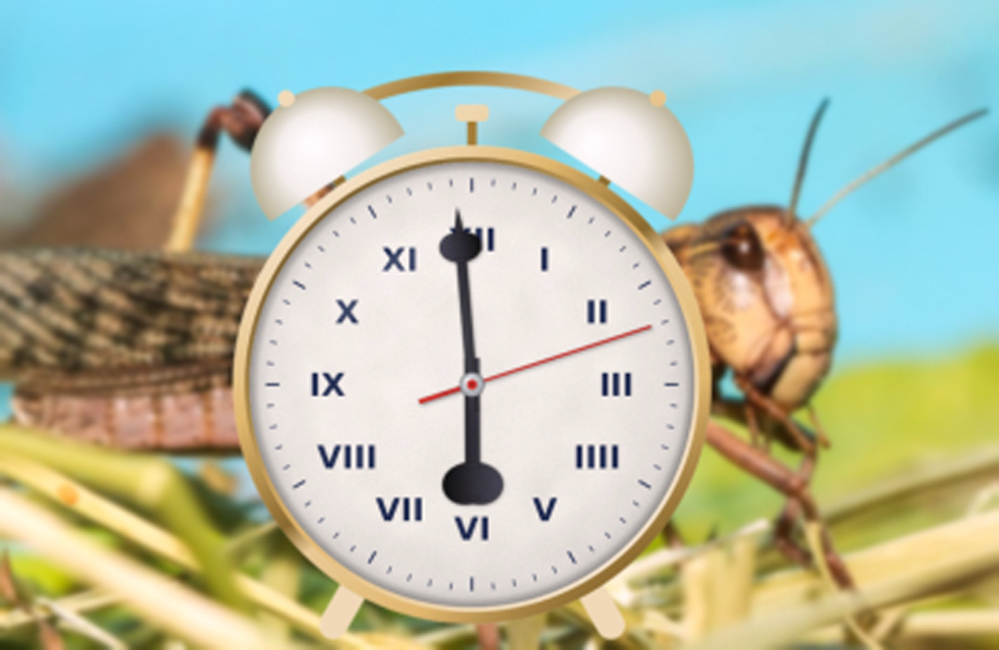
{"hour": 5, "minute": 59, "second": 12}
